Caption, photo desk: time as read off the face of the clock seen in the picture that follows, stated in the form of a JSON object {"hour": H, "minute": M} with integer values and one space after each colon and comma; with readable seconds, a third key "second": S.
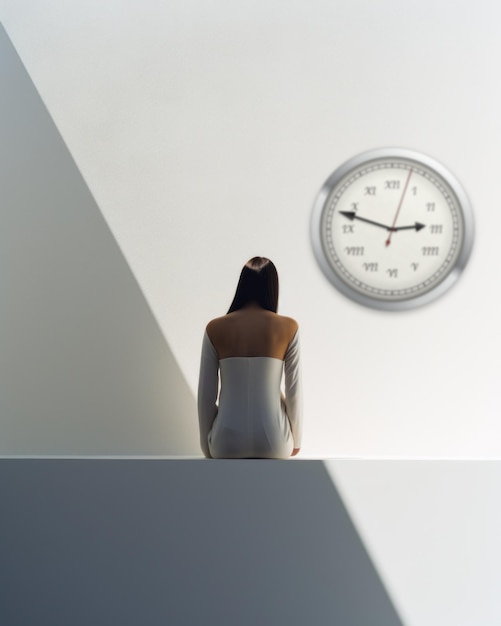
{"hour": 2, "minute": 48, "second": 3}
